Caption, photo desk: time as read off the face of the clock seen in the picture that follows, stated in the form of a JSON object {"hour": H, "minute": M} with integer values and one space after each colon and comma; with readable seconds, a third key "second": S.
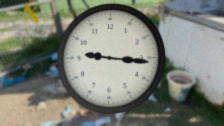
{"hour": 9, "minute": 16}
